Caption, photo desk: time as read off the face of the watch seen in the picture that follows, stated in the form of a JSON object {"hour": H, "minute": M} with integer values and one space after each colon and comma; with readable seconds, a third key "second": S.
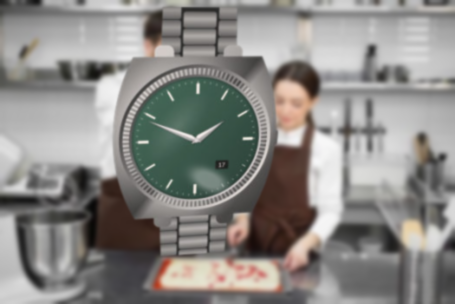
{"hour": 1, "minute": 49}
